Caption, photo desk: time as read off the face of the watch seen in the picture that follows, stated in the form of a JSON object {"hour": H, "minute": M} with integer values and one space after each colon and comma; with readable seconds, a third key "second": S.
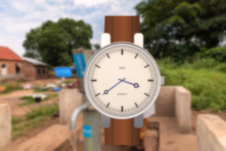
{"hour": 3, "minute": 39}
